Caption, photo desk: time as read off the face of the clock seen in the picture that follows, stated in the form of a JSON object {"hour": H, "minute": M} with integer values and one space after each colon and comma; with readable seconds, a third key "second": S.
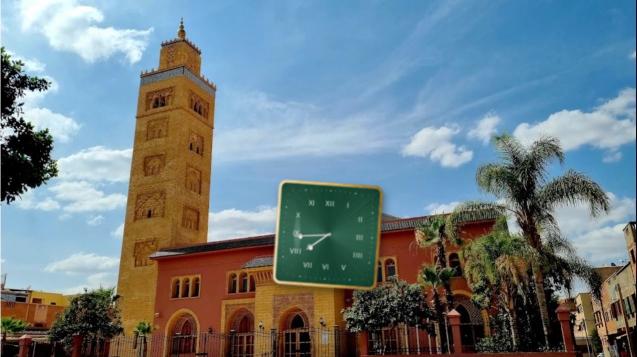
{"hour": 7, "minute": 44}
